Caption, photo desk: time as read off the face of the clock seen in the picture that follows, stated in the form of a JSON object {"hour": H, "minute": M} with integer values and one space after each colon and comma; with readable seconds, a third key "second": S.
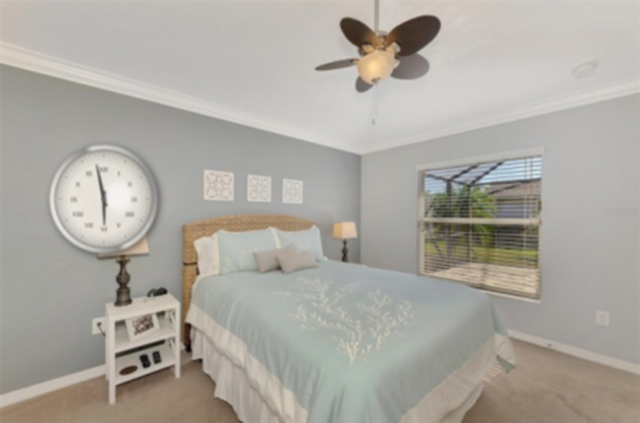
{"hour": 5, "minute": 58}
